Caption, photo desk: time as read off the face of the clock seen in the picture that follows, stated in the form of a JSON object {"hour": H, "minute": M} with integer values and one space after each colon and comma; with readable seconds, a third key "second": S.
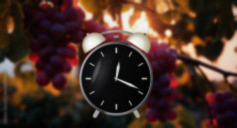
{"hour": 12, "minute": 19}
